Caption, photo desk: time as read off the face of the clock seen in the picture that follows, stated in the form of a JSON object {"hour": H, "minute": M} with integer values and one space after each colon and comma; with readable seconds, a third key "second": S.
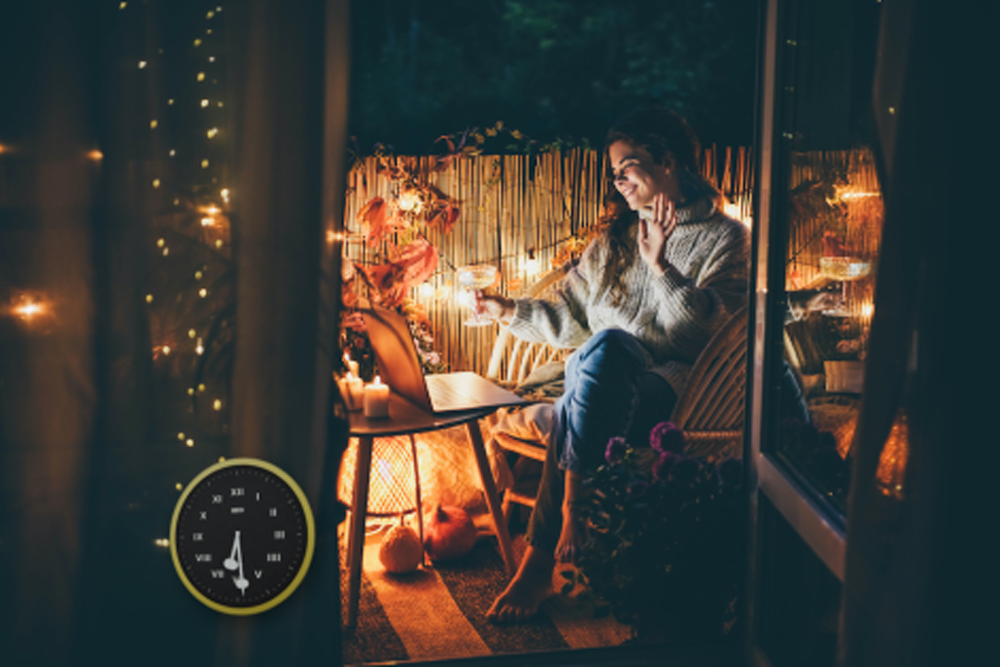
{"hour": 6, "minute": 29}
